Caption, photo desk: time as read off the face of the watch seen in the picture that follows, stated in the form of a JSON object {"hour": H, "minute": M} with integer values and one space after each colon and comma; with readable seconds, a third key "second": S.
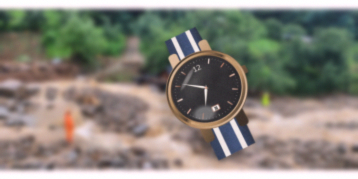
{"hour": 6, "minute": 51}
